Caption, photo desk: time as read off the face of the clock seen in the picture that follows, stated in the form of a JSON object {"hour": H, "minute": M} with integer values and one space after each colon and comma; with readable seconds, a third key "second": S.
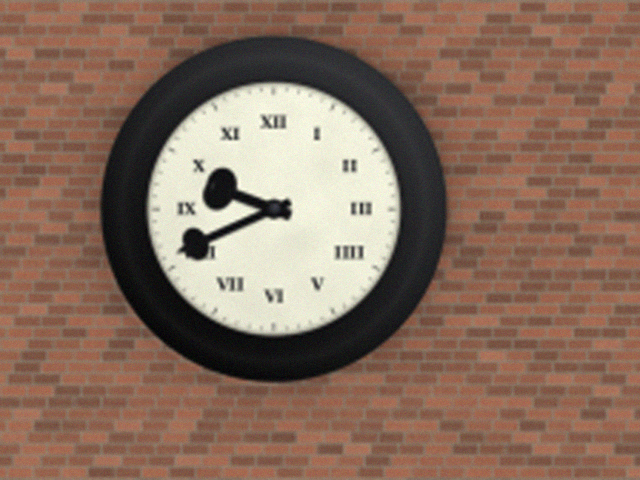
{"hour": 9, "minute": 41}
